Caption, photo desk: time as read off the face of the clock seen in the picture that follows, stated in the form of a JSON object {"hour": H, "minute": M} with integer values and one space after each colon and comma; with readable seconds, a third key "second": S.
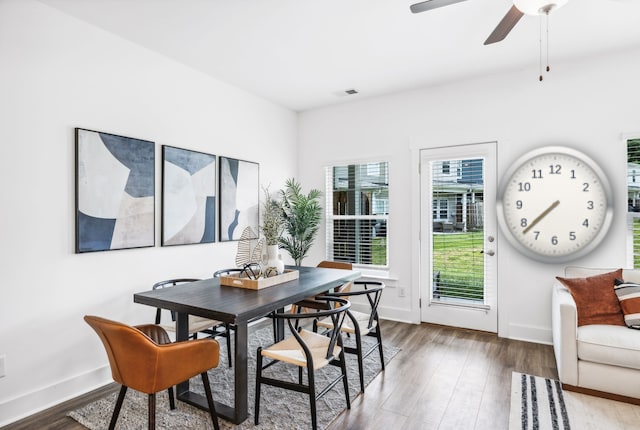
{"hour": 7, "minute": 38}
